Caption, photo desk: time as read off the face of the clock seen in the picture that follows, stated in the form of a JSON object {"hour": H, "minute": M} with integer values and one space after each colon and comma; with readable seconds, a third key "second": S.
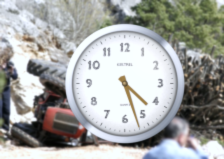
{"hour": 4, "minute": 27}
